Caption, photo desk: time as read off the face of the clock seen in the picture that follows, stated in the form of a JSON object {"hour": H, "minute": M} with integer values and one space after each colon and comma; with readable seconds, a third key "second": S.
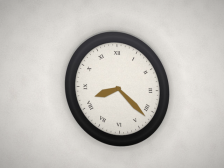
{"hour": 8, "minute": 22}
